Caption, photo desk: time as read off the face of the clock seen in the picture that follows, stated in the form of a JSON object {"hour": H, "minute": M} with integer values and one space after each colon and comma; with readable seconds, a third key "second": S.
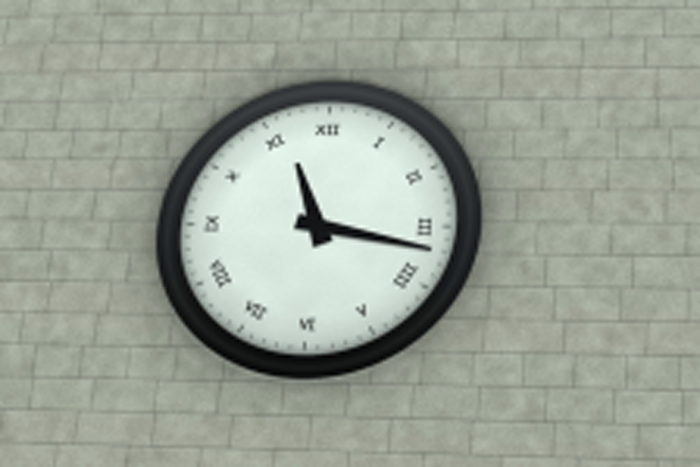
{"hour": 11, "minute": 17}
